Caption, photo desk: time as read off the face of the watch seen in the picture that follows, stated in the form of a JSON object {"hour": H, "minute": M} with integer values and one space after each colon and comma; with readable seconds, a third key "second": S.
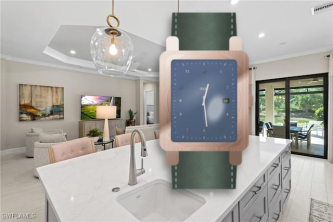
{"hour": 12, "minute": 29}
